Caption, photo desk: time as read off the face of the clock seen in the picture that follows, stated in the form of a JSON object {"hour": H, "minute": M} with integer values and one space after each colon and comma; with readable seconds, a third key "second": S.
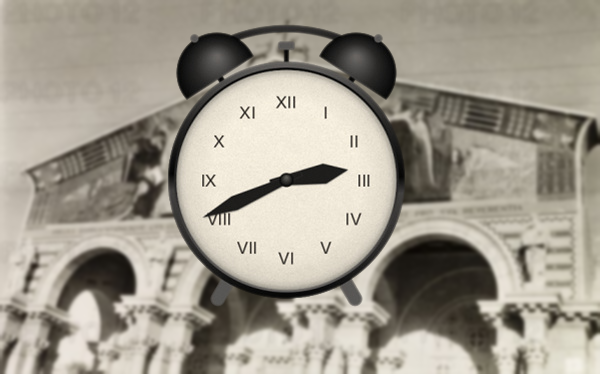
{"hour": 2, "minute": 41}
